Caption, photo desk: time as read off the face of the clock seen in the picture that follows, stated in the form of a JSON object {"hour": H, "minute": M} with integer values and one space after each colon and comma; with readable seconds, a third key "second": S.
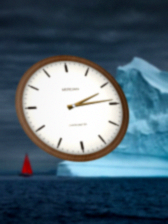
{"hour": 2, "minute": 14}
